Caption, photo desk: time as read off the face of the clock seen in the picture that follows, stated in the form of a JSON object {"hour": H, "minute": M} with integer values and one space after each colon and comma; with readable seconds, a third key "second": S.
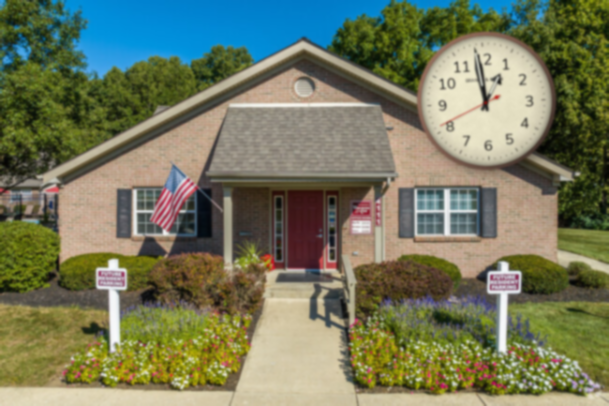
{"hour": 12, "minute": 58, "second": 41}
